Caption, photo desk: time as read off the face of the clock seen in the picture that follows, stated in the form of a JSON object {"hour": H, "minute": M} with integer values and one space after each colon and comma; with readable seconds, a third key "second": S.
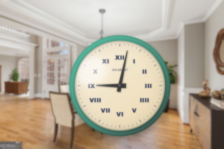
{"hour": 9, "minute": 2}
